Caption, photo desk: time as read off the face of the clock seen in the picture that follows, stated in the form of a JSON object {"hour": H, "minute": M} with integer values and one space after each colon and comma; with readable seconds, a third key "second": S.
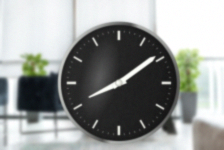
{"hour": 8, "minute": 9}
